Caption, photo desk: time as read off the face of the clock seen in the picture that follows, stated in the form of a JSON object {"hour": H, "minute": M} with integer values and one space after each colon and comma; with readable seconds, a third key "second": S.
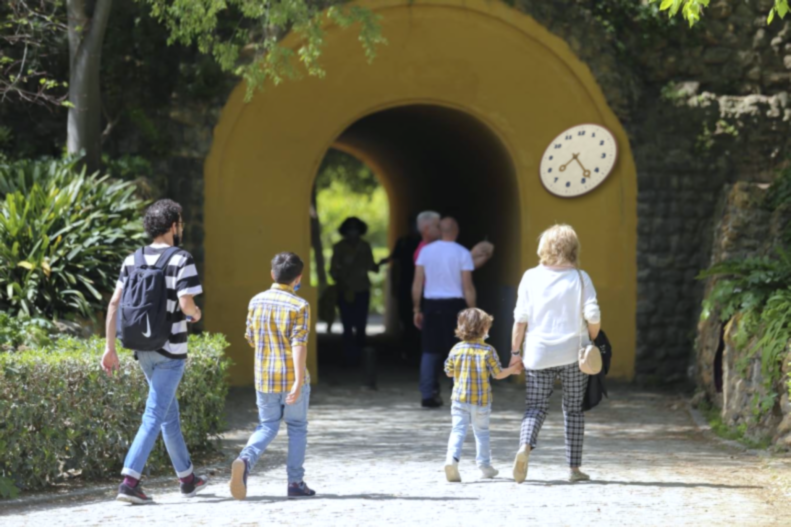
{"hour": 7, "minute": 23}
